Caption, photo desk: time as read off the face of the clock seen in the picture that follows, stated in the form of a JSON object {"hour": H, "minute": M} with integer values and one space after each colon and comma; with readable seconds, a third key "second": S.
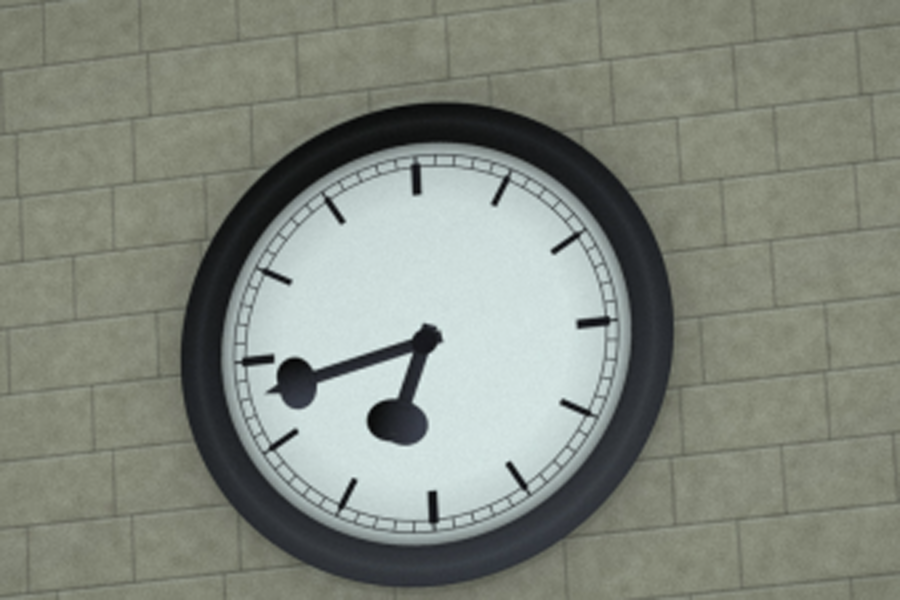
{"hour": 6, "minute": 43}
